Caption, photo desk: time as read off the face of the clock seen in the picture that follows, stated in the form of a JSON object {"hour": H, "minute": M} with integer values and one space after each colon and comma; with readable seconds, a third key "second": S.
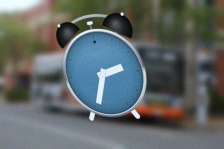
{"hour": 2, "minute": 34}
